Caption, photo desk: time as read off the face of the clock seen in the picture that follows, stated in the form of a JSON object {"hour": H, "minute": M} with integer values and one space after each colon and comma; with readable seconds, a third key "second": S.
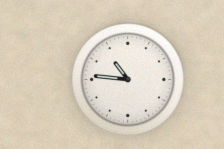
{"hour": 10, "minute": 46}
